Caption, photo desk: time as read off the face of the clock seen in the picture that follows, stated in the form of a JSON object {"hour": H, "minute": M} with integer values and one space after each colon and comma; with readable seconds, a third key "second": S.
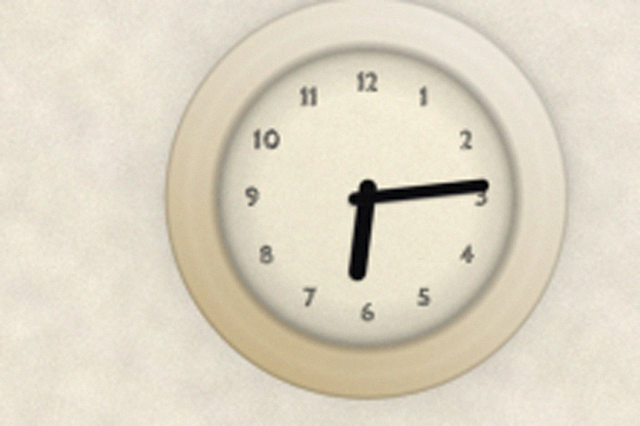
{"hour": 6, "minute": 14}
